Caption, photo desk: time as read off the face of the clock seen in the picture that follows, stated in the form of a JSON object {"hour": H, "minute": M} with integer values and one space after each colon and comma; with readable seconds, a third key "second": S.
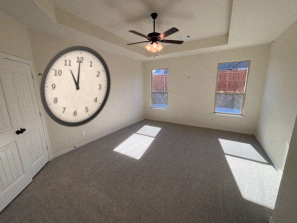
{"hour": 11, "minute": 0}
